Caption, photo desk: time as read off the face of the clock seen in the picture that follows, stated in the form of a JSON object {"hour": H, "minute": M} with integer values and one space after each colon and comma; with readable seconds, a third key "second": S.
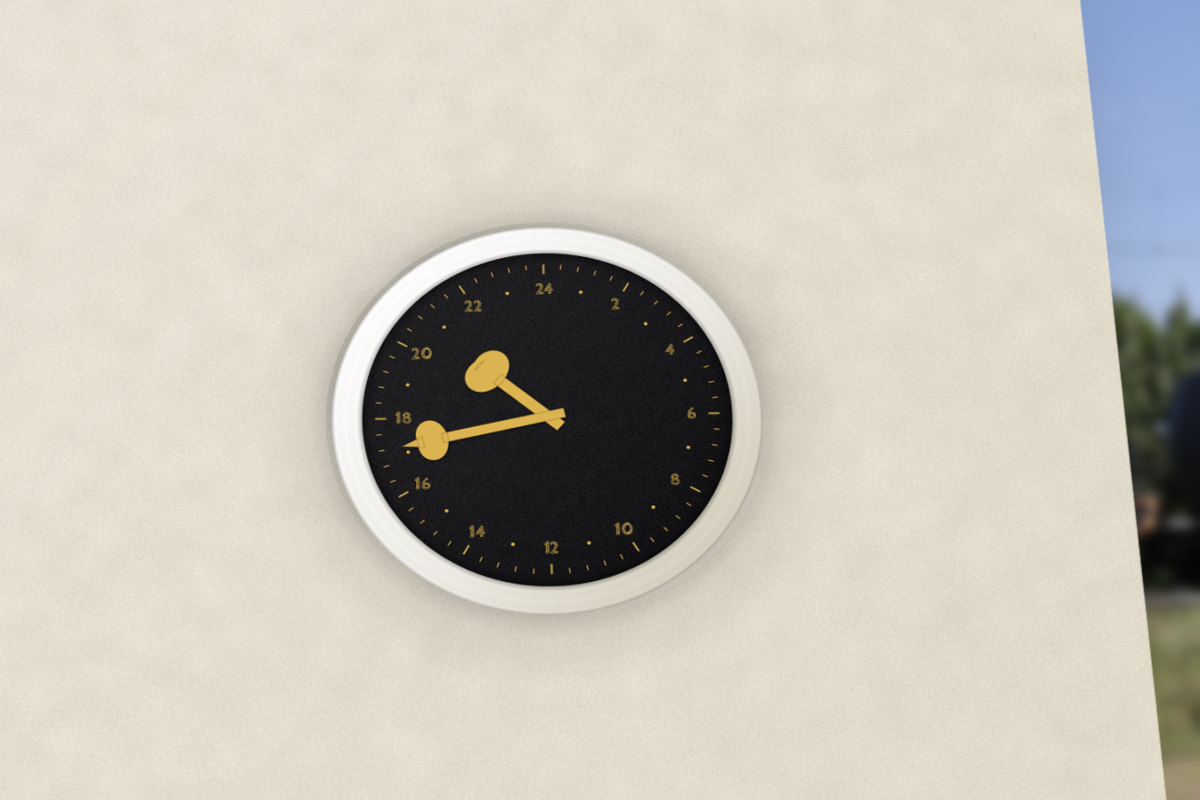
{"hour": 20, "minute": 43}
